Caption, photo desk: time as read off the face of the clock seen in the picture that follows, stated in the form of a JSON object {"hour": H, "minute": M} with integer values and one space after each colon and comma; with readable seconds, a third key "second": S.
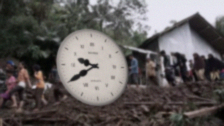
{"hour": 9, "minute": 40}
